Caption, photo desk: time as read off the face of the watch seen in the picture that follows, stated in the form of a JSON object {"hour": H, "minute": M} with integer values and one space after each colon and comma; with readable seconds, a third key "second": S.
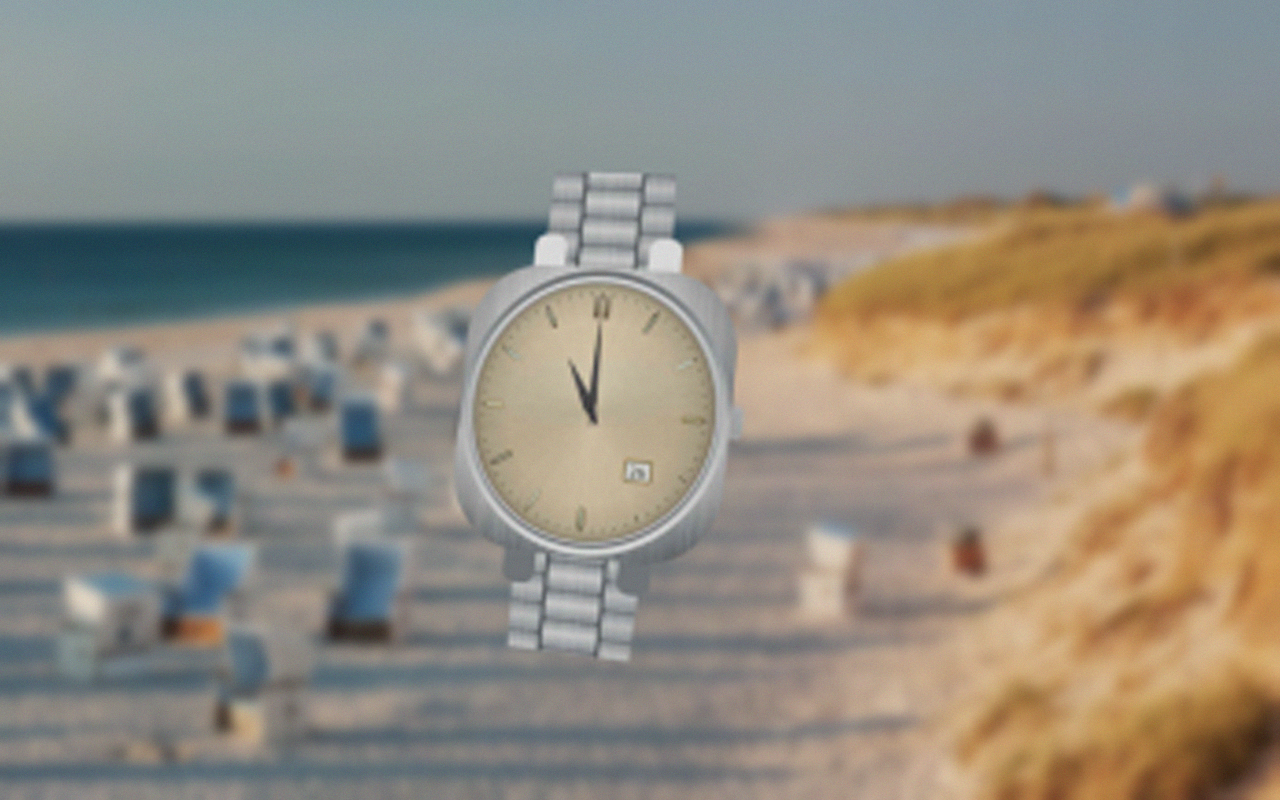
{"hour": 11, "minute": 0}
